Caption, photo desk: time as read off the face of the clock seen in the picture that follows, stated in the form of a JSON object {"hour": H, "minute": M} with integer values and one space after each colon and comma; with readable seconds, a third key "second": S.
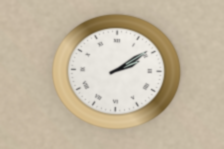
{"hour": 2, "minute": 9}
